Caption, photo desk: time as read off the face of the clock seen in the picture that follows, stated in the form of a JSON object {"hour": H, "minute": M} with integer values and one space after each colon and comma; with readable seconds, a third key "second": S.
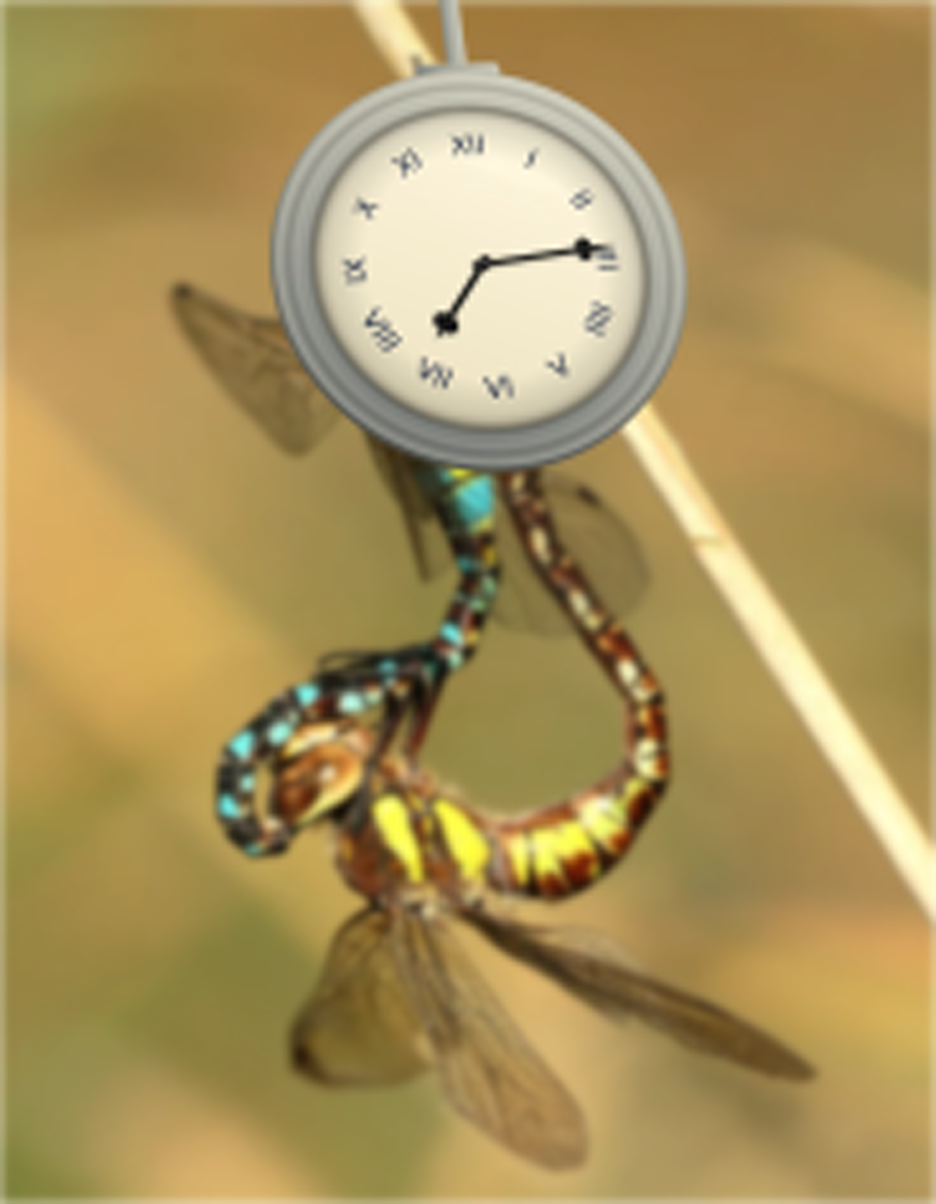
{"hour": 7, "minute": 14}
